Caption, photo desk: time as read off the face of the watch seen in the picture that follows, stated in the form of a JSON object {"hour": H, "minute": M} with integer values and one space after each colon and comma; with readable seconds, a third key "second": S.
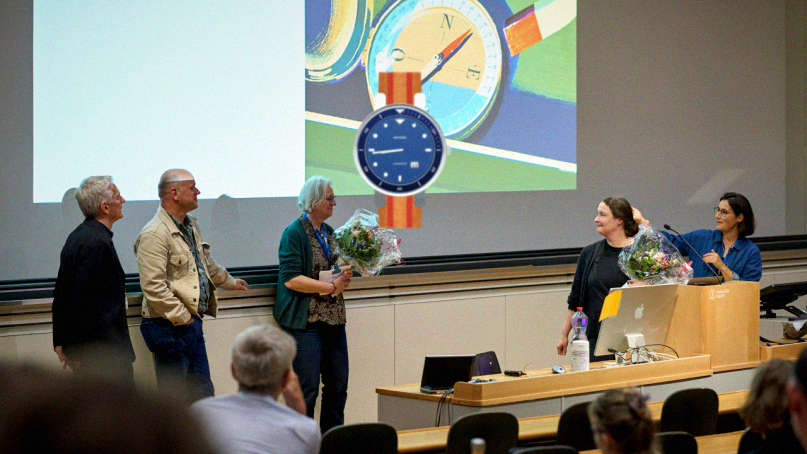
{"hour": 8, "minute": 44}
